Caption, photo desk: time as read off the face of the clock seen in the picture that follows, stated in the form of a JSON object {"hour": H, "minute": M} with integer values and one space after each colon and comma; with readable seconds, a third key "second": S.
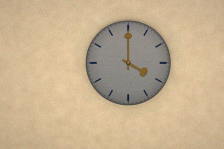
{"hour": 4, "minute": 0}
